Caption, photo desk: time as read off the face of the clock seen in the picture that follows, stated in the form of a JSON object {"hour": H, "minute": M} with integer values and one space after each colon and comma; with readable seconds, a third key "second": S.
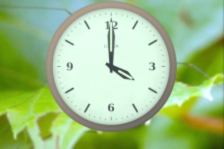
{"hour": 4, "minute": 0}
